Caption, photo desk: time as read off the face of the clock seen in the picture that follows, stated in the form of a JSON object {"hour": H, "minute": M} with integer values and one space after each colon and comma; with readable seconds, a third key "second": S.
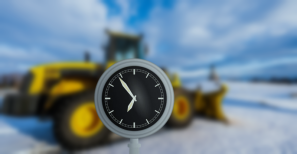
{"hour": 6, "minute": 54}
